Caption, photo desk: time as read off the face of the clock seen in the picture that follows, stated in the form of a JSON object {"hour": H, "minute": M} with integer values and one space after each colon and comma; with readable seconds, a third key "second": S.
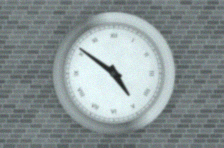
{"hour": 4, "minute": 51}
